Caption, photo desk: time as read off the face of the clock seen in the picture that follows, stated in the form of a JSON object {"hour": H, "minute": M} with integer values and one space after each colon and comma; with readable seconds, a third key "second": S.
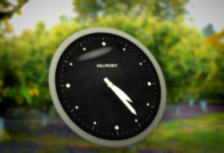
{"hour": 4, "minute": 24}
